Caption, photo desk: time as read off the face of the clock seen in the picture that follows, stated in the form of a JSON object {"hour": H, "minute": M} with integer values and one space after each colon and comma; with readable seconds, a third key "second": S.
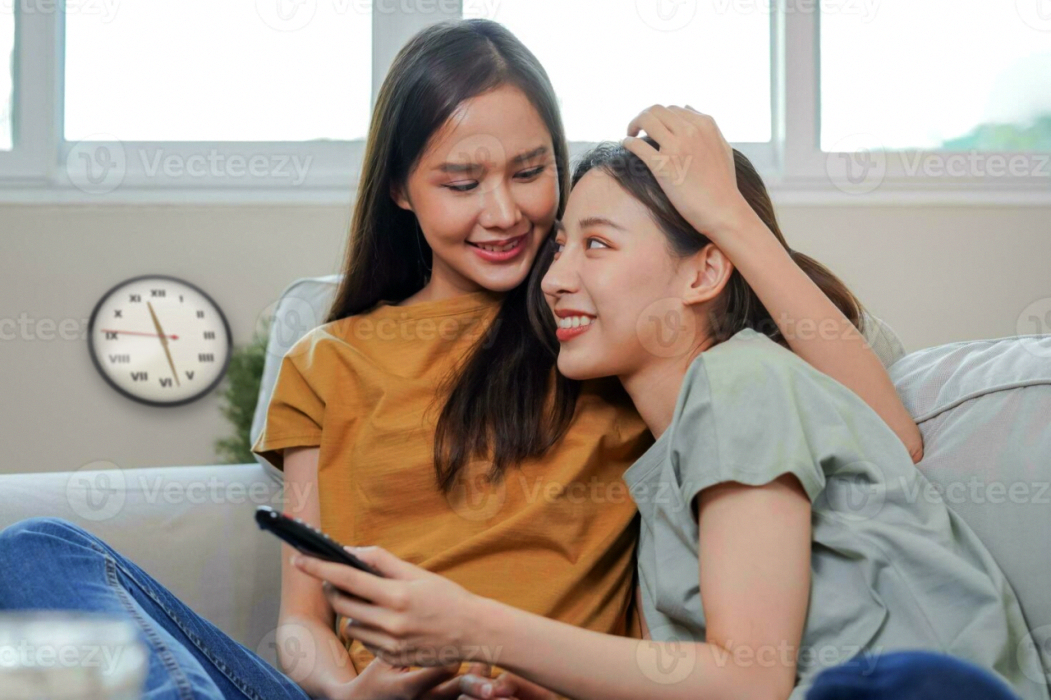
{"hour": 11, "minute": 27, "second": 46}
